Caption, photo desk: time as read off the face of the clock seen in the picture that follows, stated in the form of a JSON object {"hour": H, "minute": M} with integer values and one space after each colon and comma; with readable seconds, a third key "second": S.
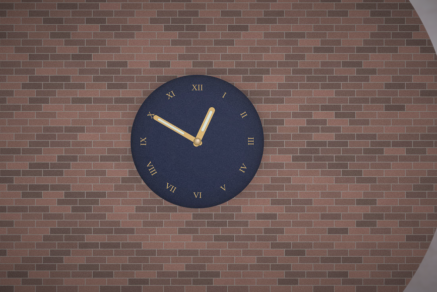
{"hour": 12, "minute": 50}
